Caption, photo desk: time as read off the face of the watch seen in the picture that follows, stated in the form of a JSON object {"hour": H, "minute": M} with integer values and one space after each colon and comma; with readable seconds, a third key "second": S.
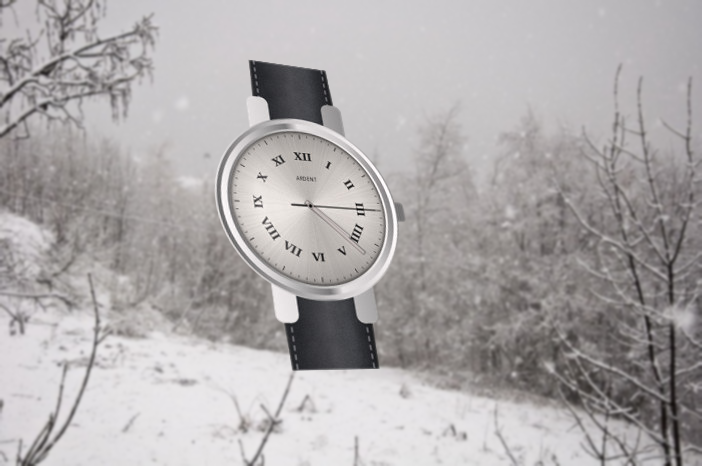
{"hour": 4, "minute": 22, "second": 15}
